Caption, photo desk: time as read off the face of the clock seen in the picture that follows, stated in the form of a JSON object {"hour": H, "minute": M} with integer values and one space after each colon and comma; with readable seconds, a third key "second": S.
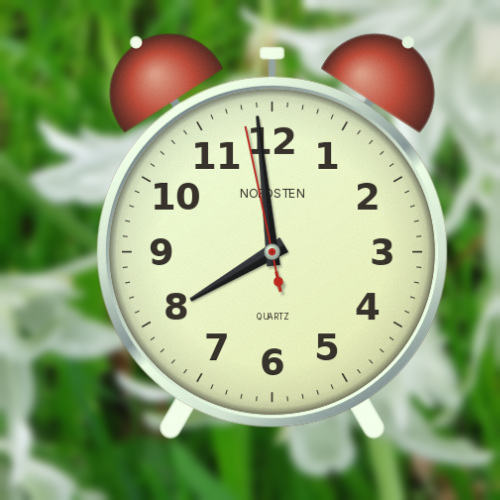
{"hour": 7, "minute": 58, "second": 58}
